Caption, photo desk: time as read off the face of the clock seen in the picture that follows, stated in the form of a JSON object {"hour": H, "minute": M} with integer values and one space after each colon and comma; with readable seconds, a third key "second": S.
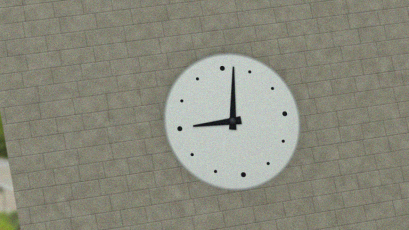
{"hour": 9, "minute": 2}
